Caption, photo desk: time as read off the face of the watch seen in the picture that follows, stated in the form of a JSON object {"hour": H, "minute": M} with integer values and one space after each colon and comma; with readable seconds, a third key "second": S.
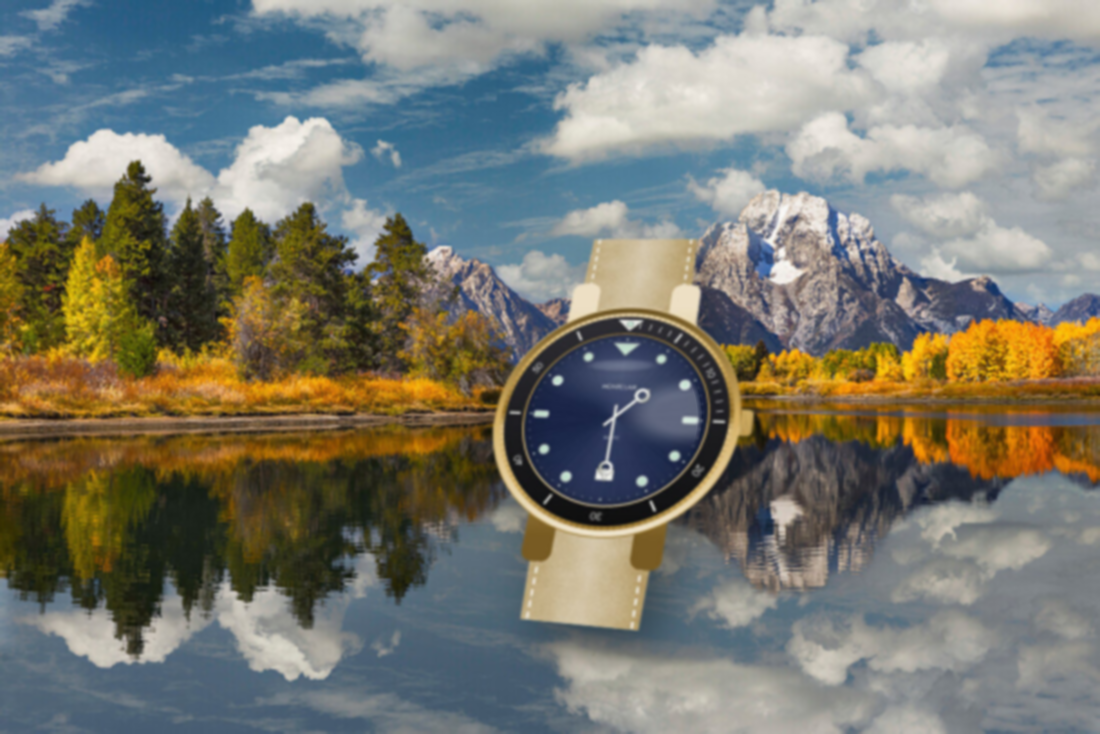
{"hour": 1, "minute": 30}
